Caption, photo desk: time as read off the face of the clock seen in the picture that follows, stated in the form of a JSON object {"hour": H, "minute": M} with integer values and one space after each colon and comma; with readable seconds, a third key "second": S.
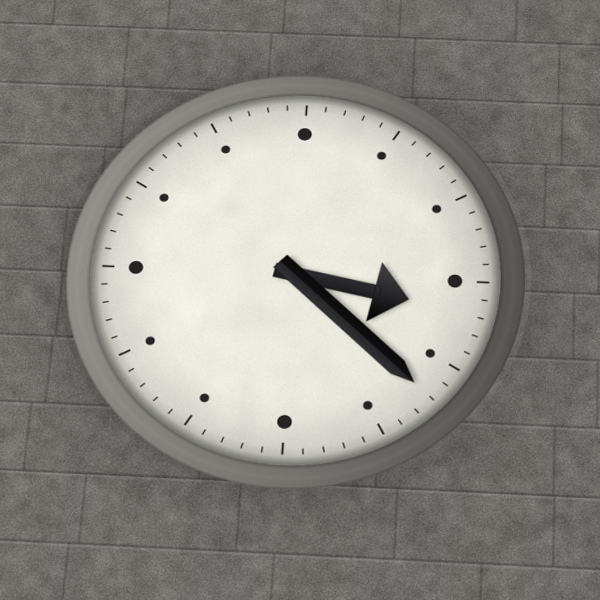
{"hour": 3, "minute": 22}
